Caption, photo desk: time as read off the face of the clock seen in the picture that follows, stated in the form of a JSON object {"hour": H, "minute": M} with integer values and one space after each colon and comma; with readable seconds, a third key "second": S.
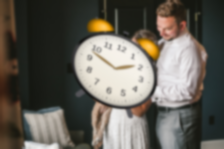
{"hour": 1, "minute": 48}
